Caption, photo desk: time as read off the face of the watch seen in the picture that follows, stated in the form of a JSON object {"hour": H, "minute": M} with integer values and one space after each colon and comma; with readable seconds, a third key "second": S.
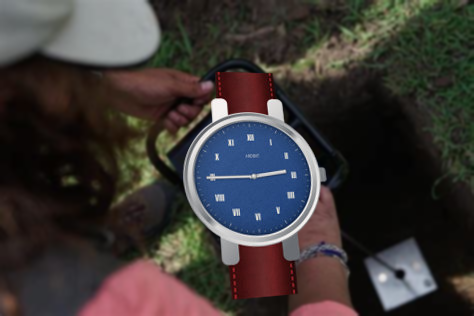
{"hour": 2, "minute": 45}
